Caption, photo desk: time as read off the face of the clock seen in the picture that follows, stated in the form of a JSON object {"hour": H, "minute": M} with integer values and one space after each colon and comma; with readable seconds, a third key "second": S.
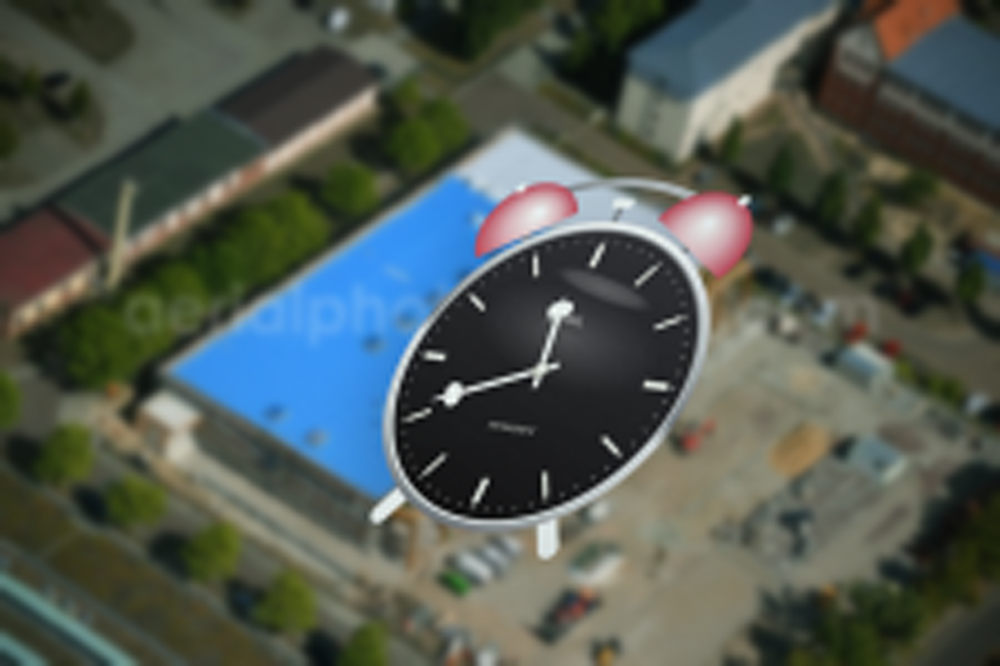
{"hour": 11, "minute": 41}
